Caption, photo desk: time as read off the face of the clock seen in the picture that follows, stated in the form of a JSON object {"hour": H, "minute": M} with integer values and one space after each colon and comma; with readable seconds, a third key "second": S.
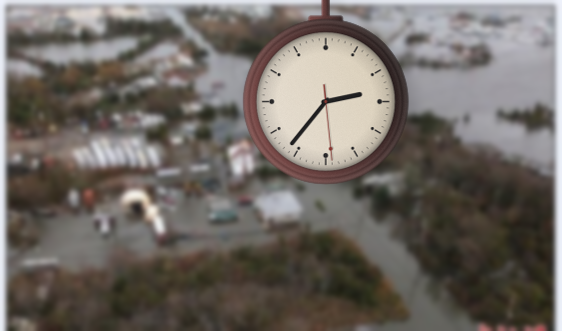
{"hour": 2, "minute": 36, "second": 29}
